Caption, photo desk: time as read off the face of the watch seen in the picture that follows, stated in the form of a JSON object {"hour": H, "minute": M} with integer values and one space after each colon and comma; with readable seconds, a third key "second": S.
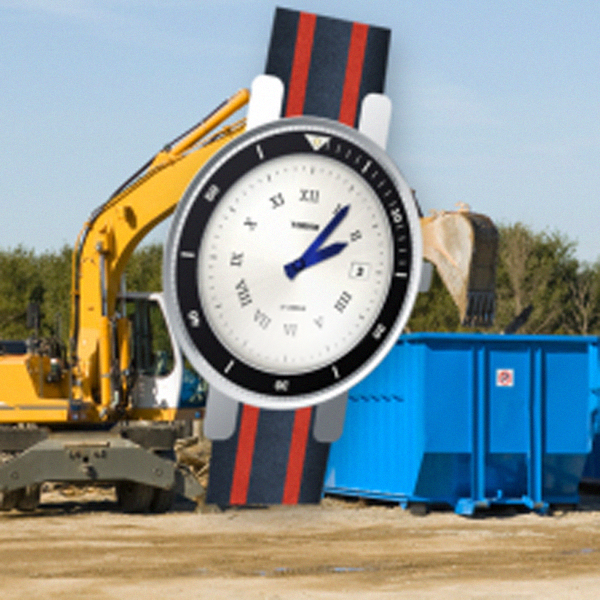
{"hour": 2, "minute": 6}
